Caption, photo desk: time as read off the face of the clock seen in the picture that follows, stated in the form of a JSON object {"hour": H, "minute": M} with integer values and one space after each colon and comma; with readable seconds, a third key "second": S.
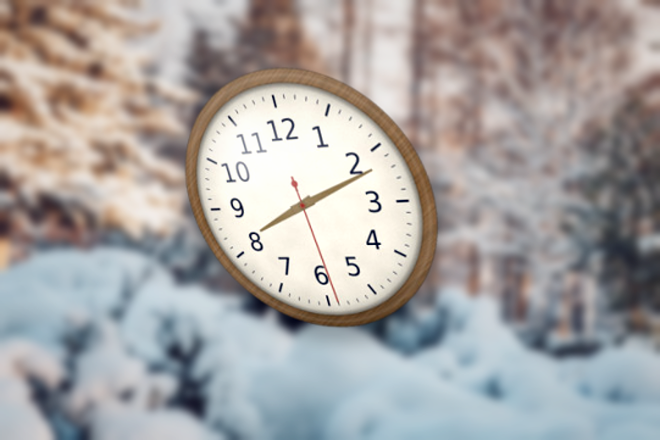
{"hour": 8, "minute": 11, "second": 29}
